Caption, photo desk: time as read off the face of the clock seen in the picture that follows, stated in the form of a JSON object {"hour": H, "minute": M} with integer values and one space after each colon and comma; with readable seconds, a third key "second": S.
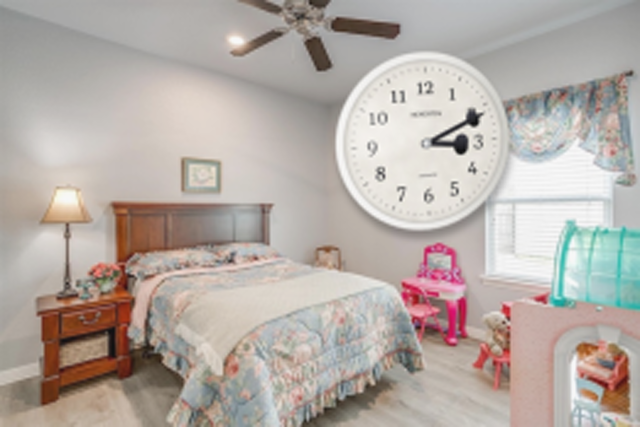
{"hour": 3, "minute": 11}
